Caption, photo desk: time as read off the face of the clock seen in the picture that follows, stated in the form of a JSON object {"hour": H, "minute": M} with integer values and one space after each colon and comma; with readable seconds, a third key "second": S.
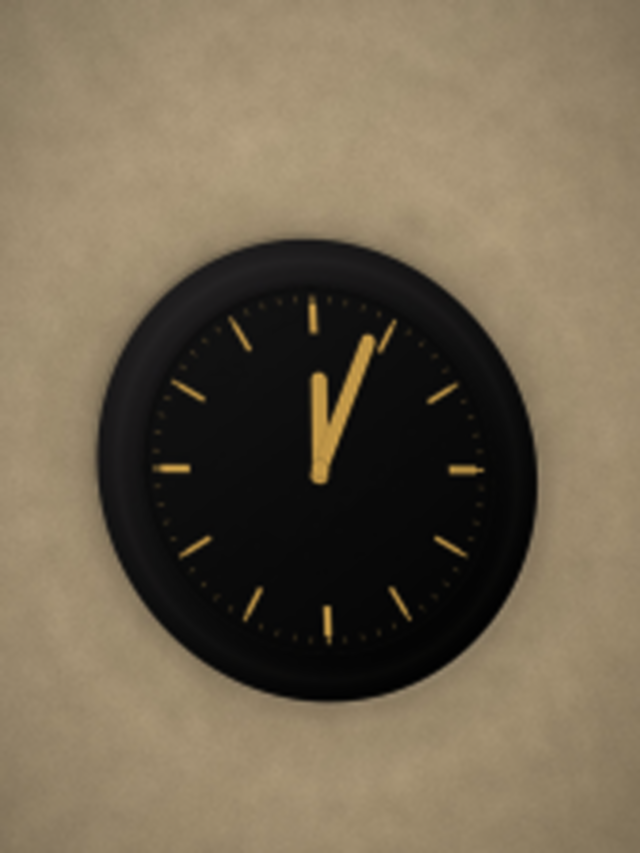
{"hour": 12, "minute": 4}
